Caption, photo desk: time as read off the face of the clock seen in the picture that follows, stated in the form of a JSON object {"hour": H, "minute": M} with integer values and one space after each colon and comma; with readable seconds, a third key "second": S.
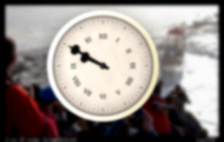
{"hour": 9, "minute": 50}
